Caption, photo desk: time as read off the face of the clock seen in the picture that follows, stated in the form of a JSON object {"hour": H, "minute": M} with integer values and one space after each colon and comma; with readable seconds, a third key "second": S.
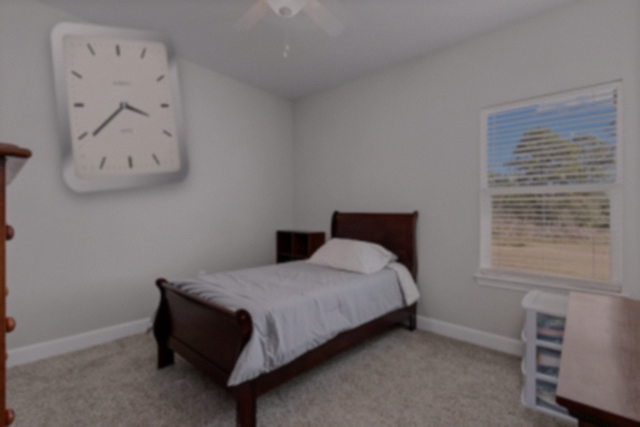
{"hour": 3, "minute": 39}
